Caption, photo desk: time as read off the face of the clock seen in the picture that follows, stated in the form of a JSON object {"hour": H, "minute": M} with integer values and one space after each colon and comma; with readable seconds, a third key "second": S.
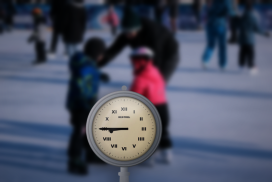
{"hour": 8, "minute": 45}
